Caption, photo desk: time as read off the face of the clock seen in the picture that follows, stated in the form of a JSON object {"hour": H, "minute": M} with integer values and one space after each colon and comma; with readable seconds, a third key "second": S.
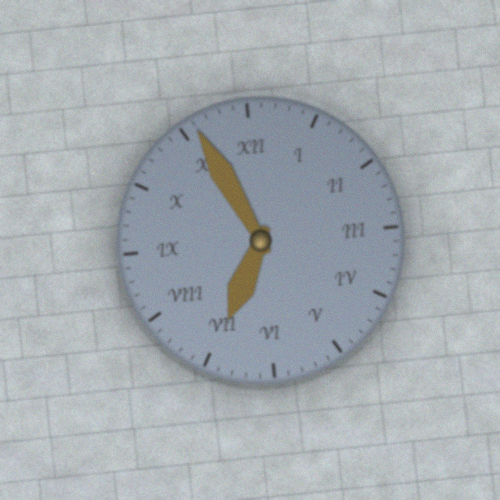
{"hour": 6, "minute": 56}
